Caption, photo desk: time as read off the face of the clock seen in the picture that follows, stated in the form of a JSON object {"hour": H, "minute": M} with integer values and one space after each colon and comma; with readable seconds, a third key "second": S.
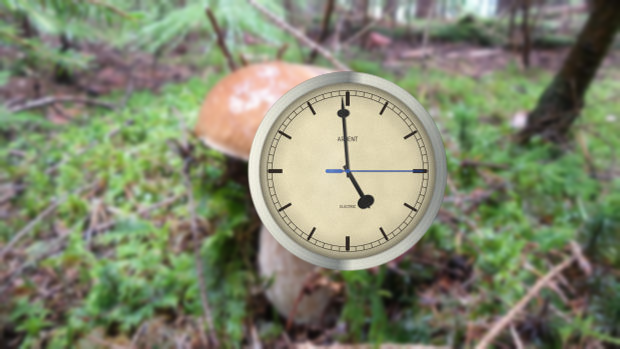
{"hour": 4, "minute": 59, "second": 15}
